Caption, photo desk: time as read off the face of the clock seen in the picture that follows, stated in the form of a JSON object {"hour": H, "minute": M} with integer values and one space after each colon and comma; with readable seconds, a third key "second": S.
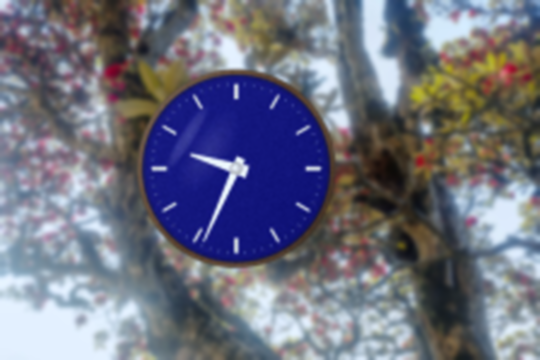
{"hour": 9, "minute": 34}
